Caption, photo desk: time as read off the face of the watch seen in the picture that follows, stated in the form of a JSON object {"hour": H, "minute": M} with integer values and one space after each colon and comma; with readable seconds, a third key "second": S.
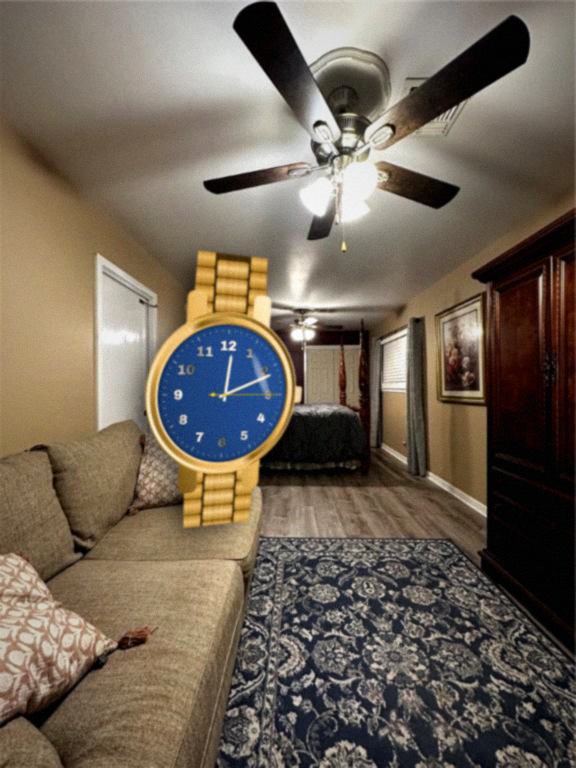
{"hour": 12, "minute": 11, "second": 15}
